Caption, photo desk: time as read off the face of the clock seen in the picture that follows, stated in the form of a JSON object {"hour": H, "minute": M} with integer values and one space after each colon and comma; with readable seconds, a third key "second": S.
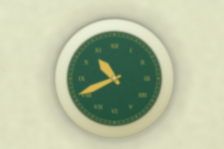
{"hour": 10, "minute": 41}
